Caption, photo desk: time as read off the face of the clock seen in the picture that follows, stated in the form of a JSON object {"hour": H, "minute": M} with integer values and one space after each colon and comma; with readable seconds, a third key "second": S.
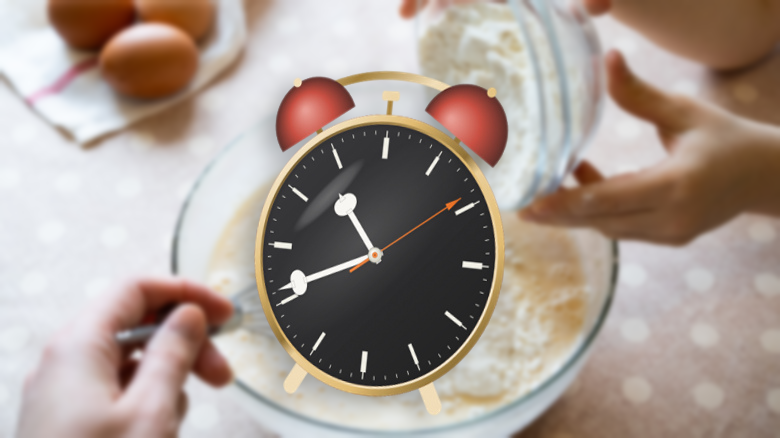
{"hour": 10, "minute": 41, "second": 9}
